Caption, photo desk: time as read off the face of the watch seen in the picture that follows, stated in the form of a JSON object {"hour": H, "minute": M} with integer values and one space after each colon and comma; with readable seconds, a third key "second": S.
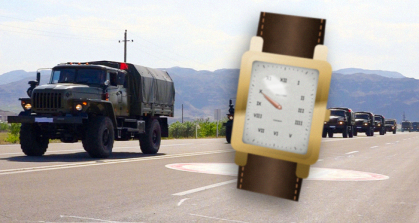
{"hour": 9, "minute": 50}
